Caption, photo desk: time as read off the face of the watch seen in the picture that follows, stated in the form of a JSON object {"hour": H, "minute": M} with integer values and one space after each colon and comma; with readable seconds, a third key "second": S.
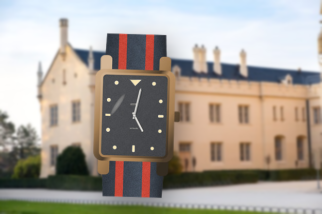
{"hour": 5, "minute": 2}
